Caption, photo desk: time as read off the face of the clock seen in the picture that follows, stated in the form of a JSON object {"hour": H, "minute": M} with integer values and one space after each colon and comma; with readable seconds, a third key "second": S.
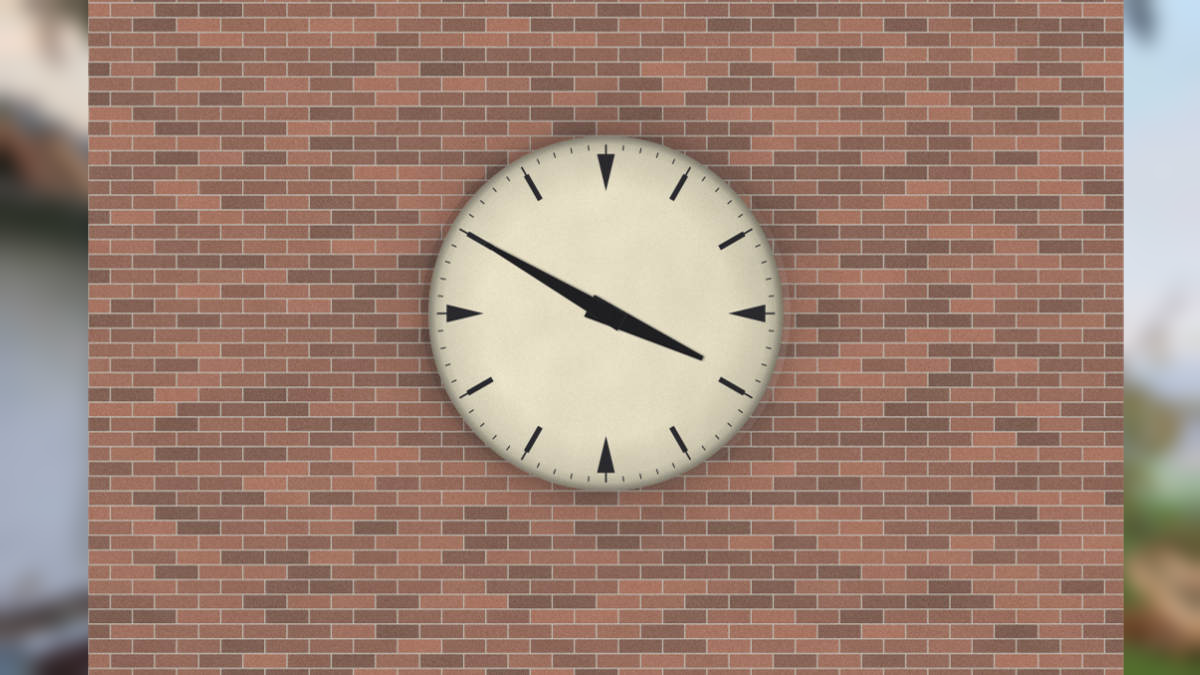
{"hour": 3, "minute": 50}
